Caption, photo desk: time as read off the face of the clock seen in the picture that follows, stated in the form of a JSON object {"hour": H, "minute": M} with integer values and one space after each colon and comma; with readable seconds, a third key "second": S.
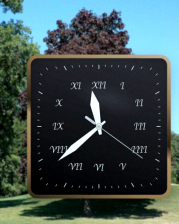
{"hour": 11, "minute": 38, "second": 21}
